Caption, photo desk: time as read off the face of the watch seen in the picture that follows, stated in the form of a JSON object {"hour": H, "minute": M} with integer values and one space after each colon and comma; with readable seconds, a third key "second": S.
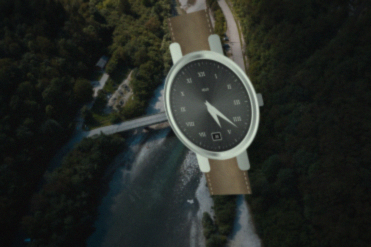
{"hour": 5, "minute": 22}
